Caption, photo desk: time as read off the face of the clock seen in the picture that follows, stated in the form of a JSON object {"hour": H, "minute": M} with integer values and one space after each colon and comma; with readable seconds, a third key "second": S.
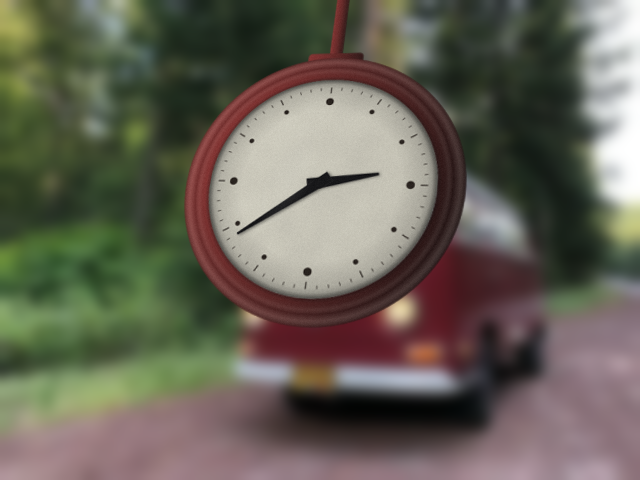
{"hour": 2, "minute": 39}
